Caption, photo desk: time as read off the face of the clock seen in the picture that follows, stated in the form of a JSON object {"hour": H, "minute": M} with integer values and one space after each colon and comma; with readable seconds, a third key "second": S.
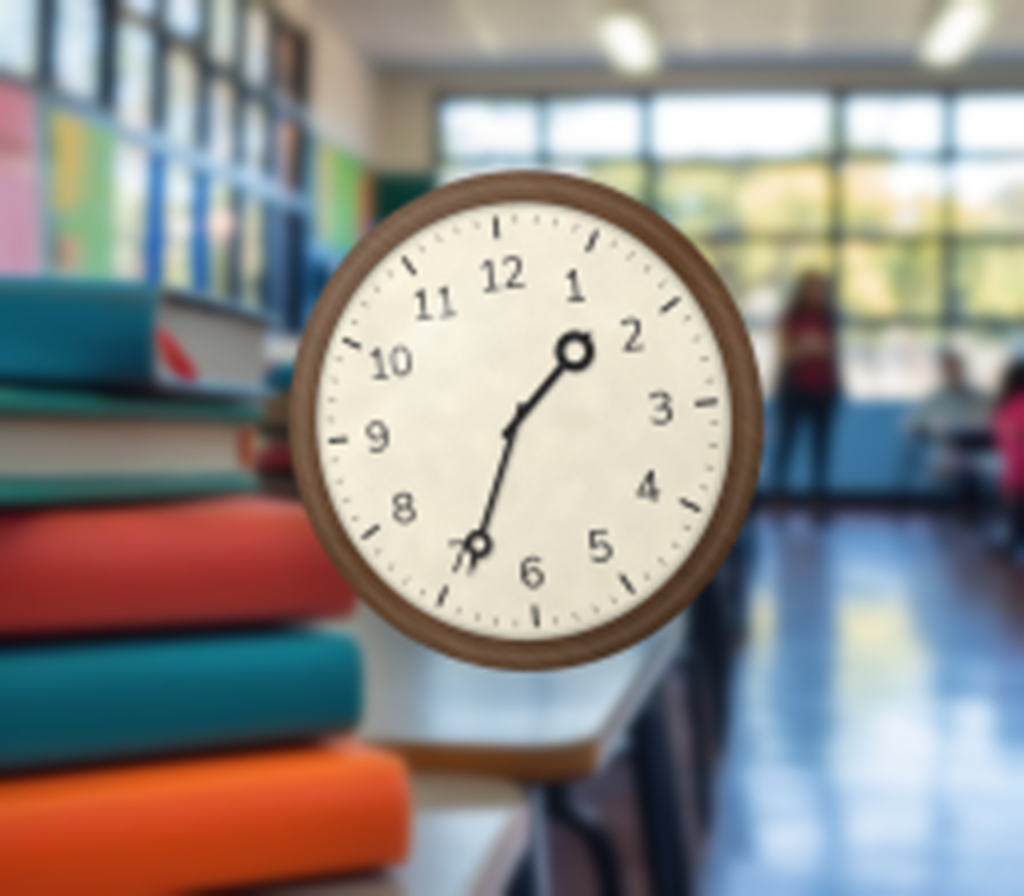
{"hour": 1, "minute": 34}
